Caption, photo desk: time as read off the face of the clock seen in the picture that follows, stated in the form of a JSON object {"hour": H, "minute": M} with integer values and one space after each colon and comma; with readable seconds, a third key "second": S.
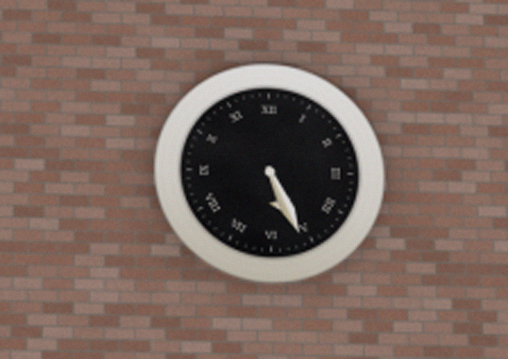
{"hour": 5, "minute": 26}
